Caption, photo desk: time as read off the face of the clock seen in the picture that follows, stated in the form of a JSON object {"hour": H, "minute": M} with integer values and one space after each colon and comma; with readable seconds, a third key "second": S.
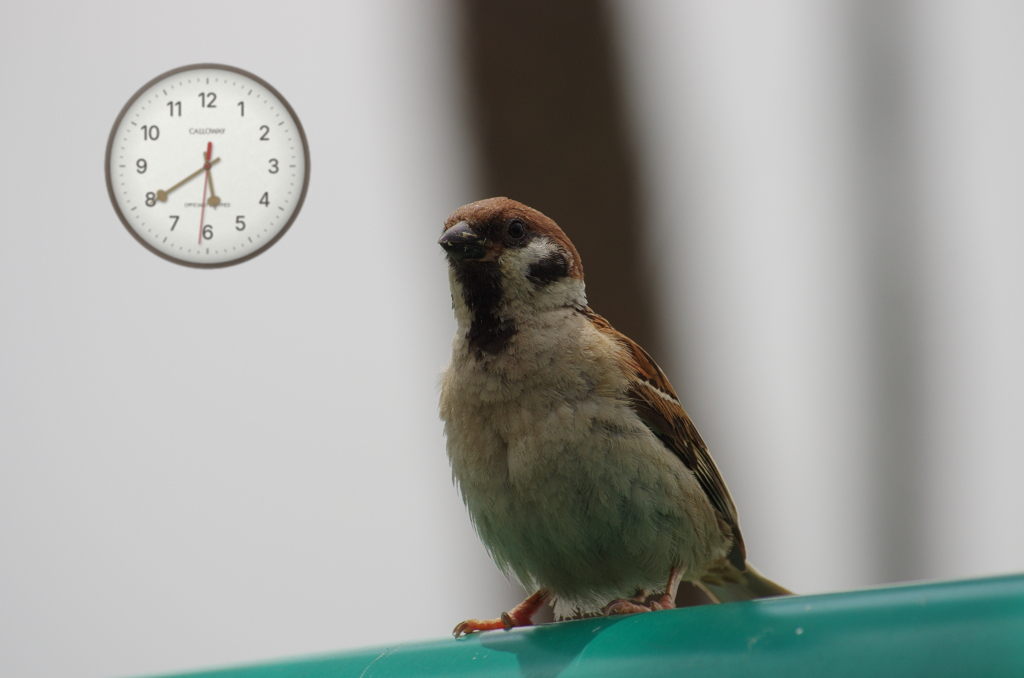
{"hour": 5, "minute": 39, "second": 31}
